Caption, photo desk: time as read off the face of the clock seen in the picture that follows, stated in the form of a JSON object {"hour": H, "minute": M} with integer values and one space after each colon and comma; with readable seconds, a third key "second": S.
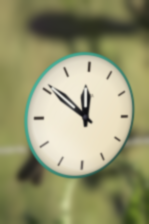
{"hour": 11, "minute": 51}
